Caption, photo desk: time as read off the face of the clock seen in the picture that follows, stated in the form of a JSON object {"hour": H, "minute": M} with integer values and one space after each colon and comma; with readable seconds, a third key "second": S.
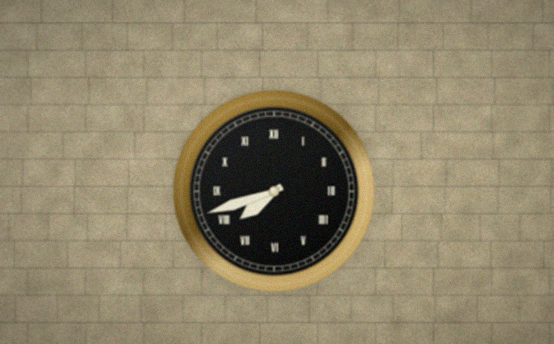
{"hour": 7, "minute": 42}
